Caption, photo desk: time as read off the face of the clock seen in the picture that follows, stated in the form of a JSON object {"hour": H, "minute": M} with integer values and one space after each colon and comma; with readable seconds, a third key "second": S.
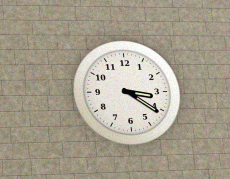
{"hour": 3, "minute": 21}
